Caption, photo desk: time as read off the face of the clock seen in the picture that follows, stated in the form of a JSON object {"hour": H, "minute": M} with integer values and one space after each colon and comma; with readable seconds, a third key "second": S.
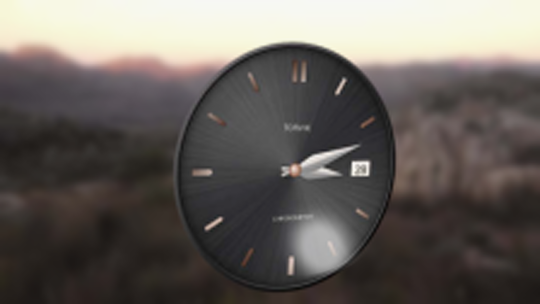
{"hour": 3, "minute": 12}
